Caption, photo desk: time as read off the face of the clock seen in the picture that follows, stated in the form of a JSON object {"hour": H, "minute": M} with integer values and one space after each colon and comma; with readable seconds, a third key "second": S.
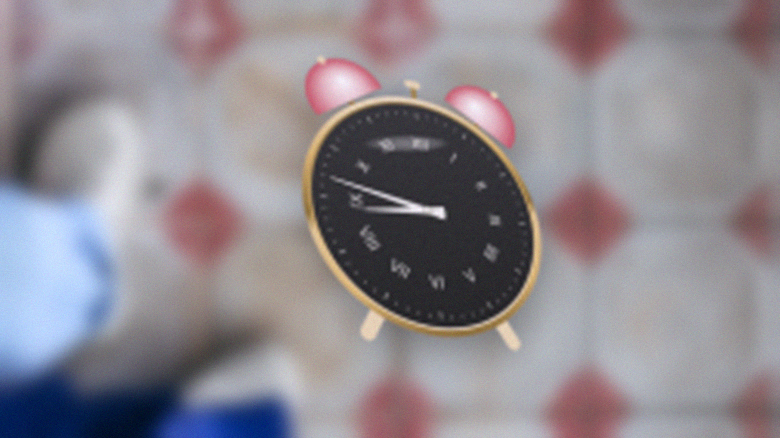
{"hour": 8, "minute": 47}
